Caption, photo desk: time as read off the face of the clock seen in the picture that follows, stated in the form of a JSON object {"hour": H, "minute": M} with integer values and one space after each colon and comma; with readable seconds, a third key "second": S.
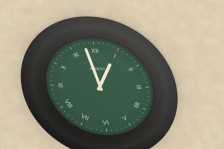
{"hour": 12, "minute": 58}
